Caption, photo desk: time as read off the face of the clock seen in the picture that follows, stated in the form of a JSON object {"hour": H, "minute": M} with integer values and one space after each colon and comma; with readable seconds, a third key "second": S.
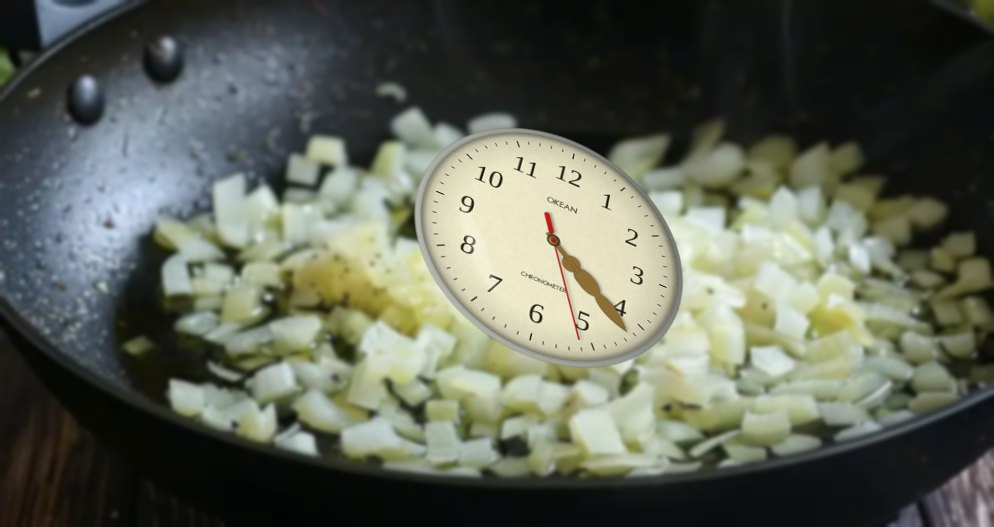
{"hour": 4, "minute": 21, "second": 26}
